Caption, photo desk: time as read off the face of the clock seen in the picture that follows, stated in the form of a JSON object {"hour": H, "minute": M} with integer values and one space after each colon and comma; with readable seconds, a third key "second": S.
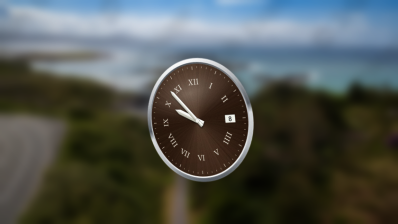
{"hour": 9, "minute": 53}
